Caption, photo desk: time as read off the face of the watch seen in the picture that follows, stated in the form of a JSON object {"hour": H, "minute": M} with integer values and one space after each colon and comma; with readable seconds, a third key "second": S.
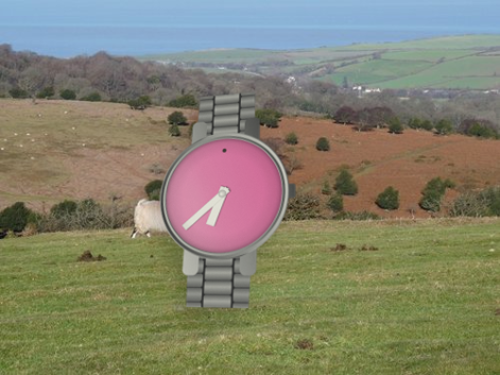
{"hour": 6, "minute": 38}
